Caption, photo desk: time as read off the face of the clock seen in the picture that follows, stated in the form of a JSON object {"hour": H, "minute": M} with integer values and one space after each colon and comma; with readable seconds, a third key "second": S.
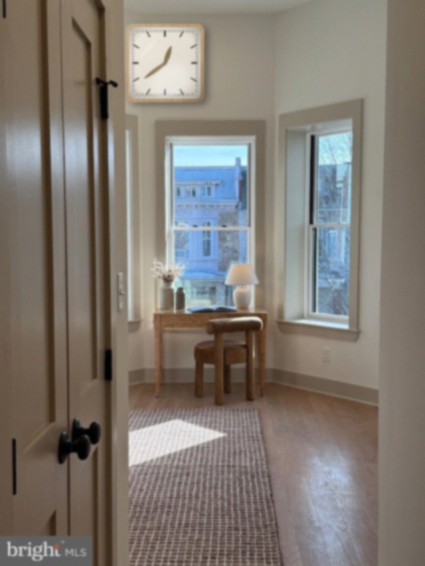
{"hour": 12, "minute": 39}
